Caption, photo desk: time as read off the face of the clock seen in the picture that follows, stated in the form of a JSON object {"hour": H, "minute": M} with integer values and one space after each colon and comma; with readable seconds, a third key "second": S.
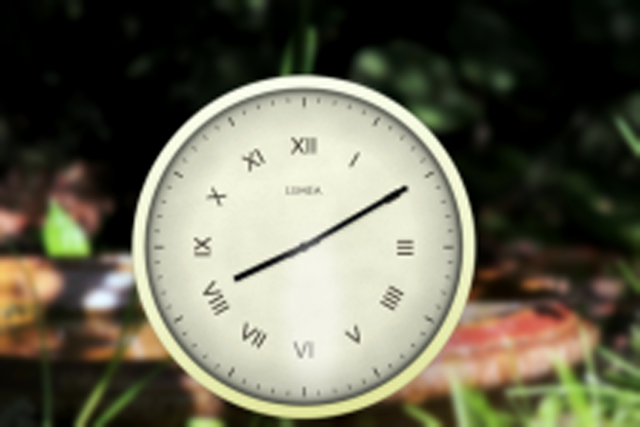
{"hour": 8, "minute": 10}
